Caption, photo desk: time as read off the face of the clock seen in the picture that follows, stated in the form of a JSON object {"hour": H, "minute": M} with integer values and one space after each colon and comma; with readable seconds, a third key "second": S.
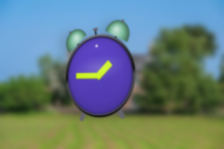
{"hour": 1, "minute": 46}
